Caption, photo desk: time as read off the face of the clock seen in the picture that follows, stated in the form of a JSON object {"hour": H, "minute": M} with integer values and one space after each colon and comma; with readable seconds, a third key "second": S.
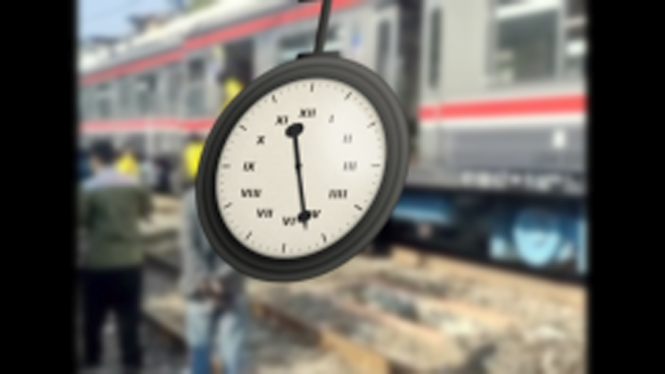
{"hour": 11, "minute": 27}
